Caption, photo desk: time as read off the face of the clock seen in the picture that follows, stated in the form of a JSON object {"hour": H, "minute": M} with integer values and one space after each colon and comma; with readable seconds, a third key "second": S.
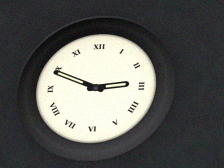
{"hour": 2, "minute": 49}
